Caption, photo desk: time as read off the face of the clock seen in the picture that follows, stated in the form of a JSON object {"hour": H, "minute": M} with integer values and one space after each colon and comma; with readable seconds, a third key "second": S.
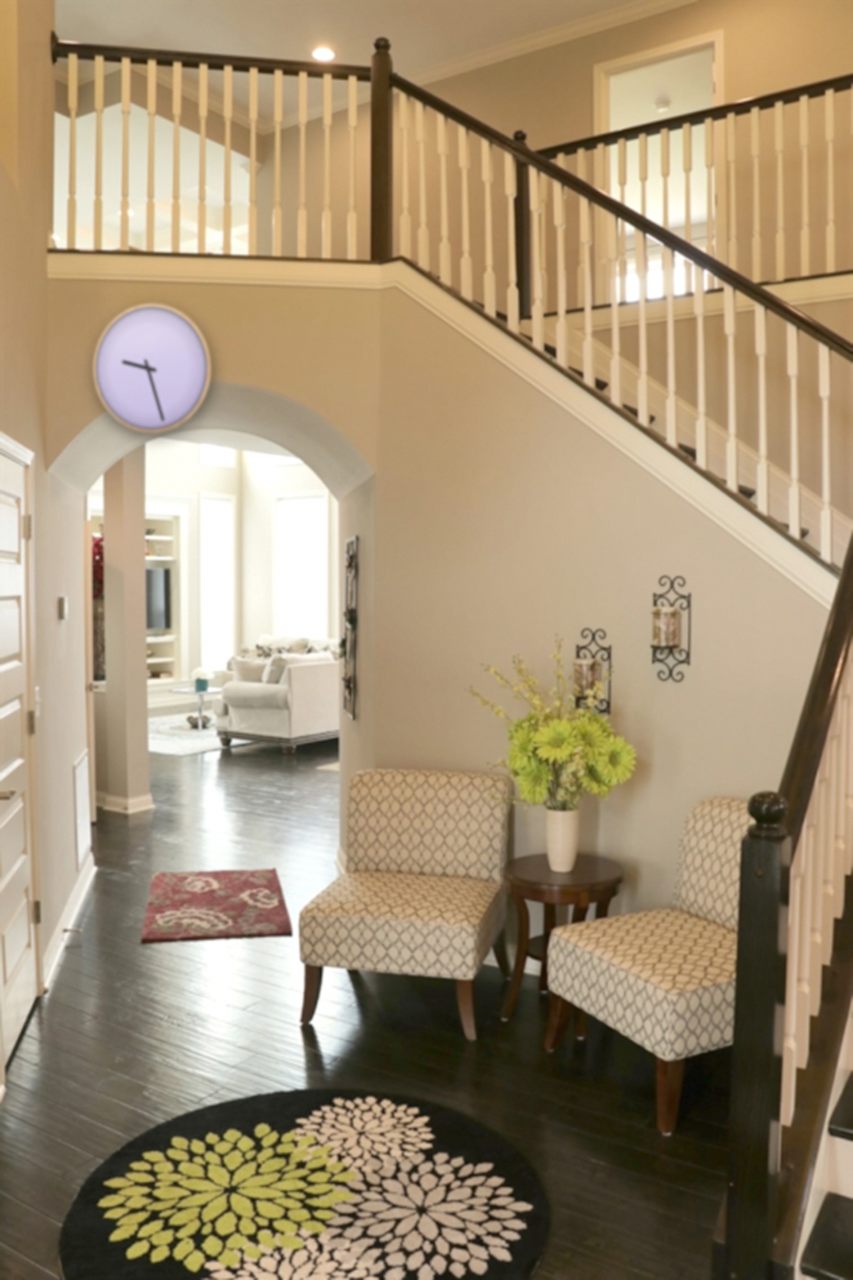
{"hour": 9, "minute": 27}
